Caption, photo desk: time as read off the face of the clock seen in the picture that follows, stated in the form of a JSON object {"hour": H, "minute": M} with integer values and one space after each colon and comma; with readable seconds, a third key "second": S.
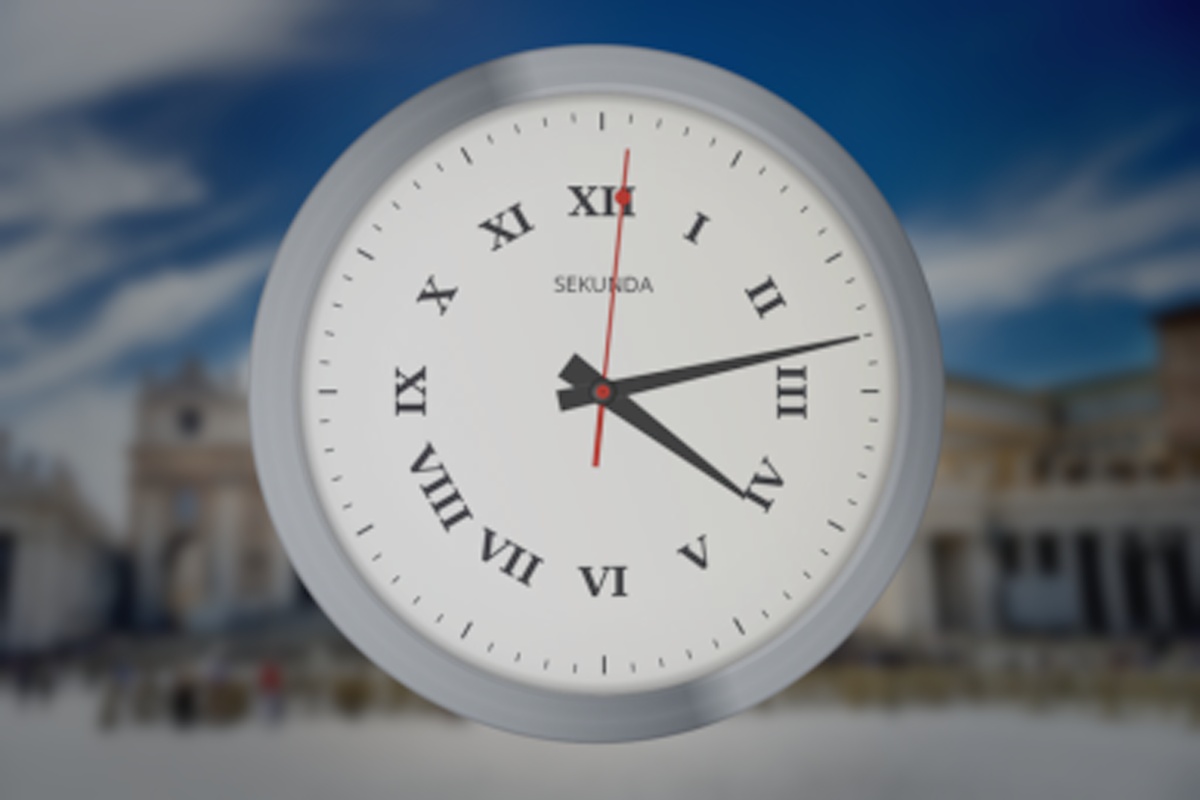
{"hour": 4, "minute": 13, "second": 1}
